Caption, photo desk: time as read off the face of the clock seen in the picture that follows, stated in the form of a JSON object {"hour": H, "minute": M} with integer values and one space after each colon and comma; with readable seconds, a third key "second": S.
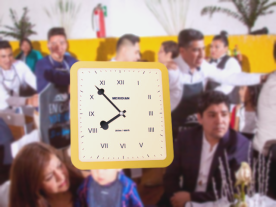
{"hour": 7, "minute": 53}
